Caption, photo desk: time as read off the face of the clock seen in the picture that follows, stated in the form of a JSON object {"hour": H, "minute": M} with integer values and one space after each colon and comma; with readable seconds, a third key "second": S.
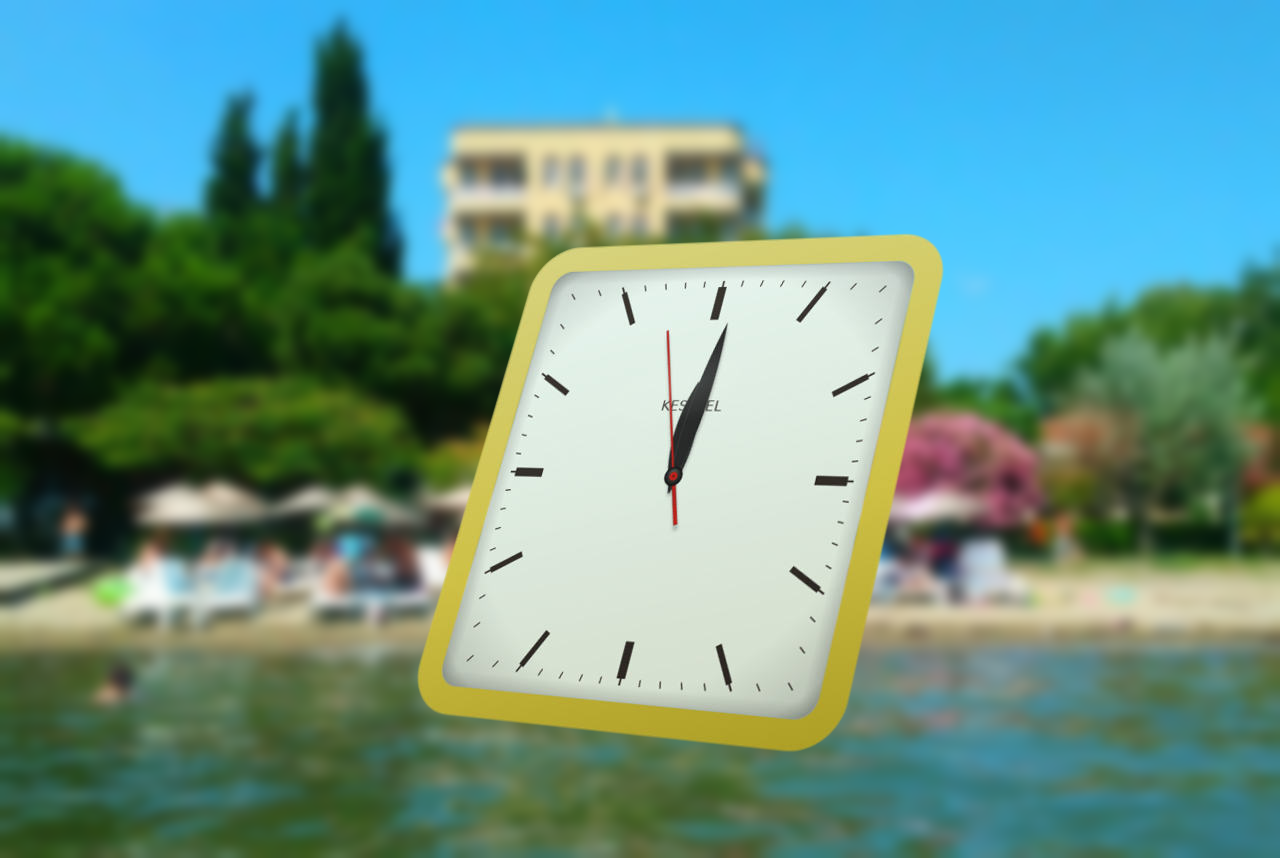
{"hour": 12, "minute": 0, "second": 57}
